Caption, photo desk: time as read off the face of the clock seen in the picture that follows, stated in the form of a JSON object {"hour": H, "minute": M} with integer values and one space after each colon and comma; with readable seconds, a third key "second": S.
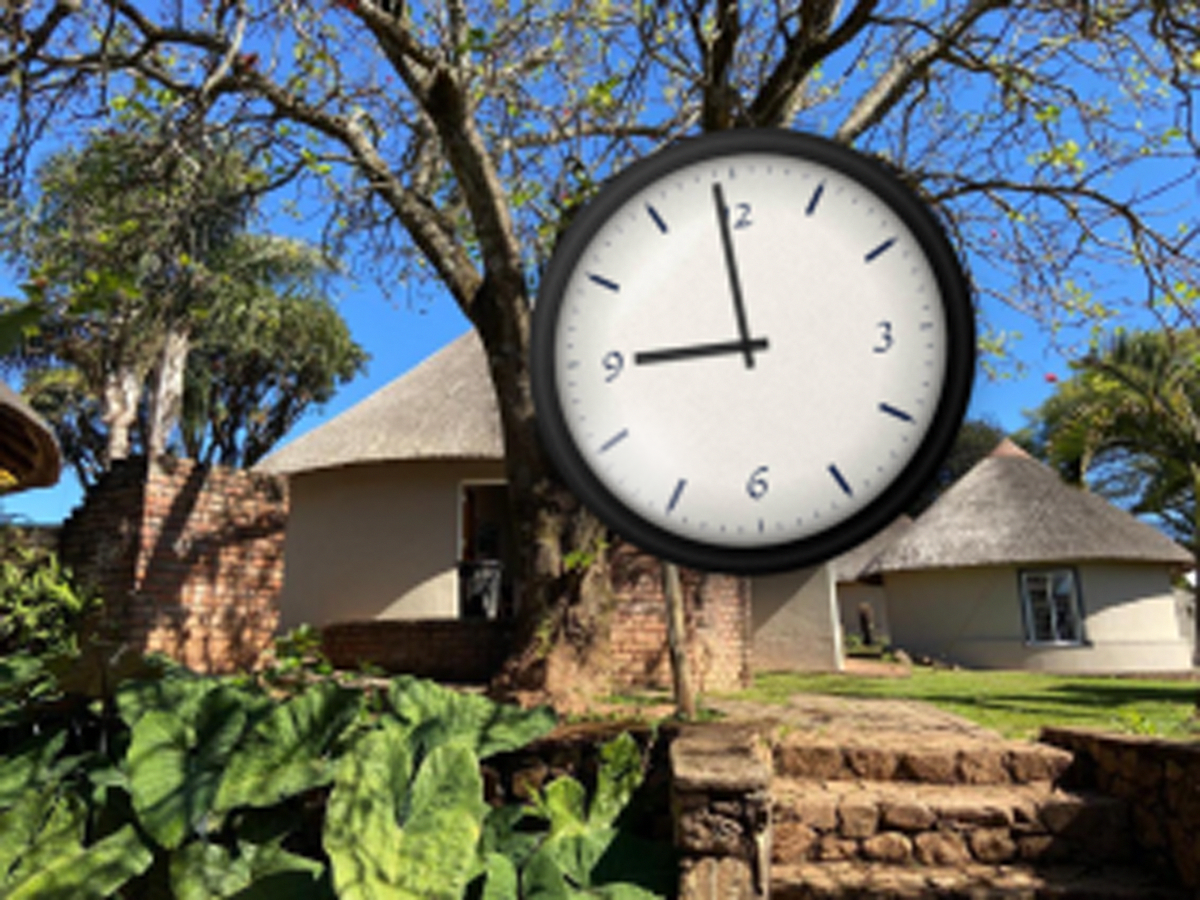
{"hour": 8, "minute": 59}
